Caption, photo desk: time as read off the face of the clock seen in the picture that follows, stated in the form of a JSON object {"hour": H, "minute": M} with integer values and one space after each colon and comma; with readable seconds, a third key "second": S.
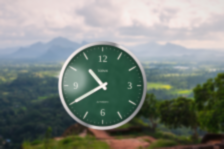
{"hour": 10, "minute": 40}
